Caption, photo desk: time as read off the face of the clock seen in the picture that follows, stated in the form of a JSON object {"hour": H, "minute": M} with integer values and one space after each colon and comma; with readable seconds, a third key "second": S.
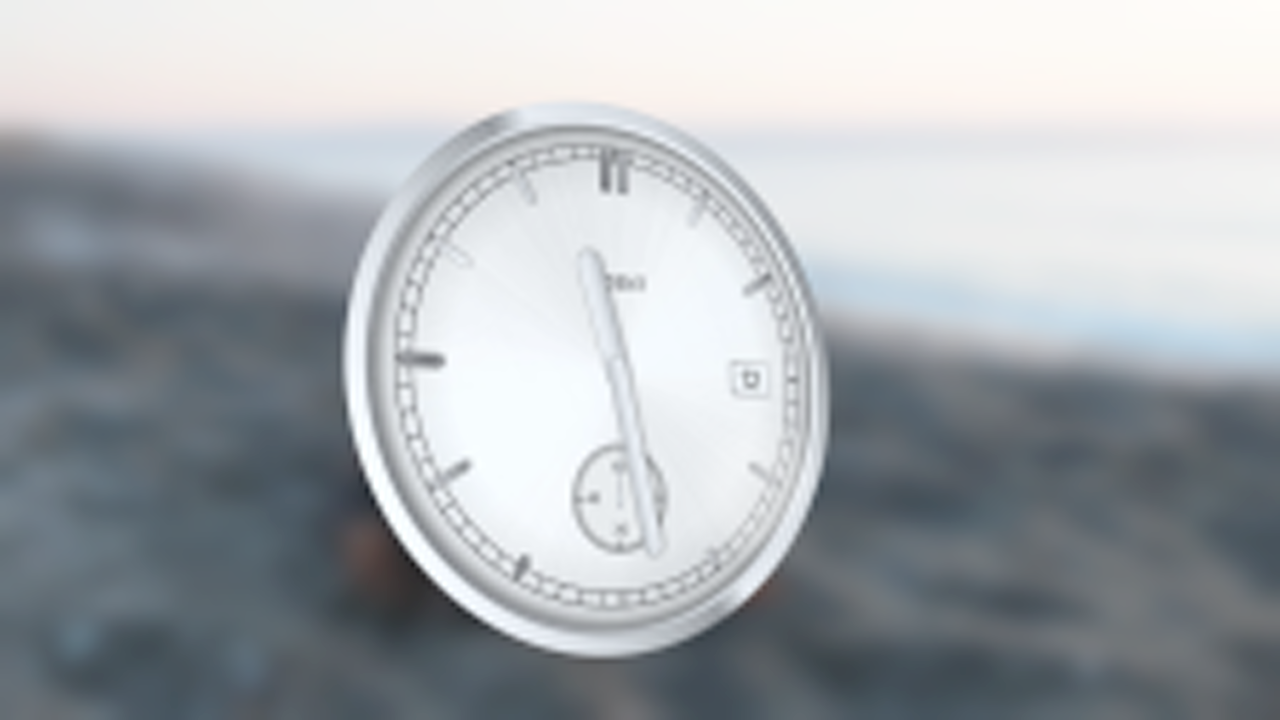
{"hour": 11, "minute": 28}
